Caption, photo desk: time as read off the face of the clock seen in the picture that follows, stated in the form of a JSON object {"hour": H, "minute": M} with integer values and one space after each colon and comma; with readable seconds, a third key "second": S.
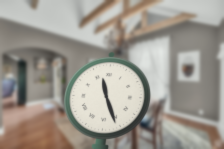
{"hour": 11, "minute": 26}
